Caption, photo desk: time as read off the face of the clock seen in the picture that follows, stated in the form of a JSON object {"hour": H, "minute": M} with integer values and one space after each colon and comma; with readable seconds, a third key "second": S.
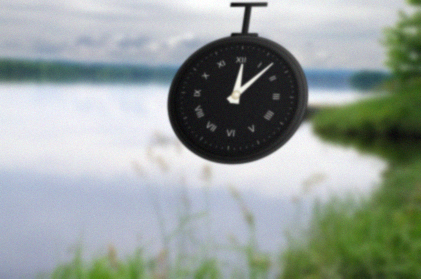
{"hour": 12, "minute": 7}
